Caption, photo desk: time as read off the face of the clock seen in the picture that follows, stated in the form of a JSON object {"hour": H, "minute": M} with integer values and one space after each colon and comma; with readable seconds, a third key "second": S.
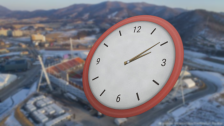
{"hour": 2, "minute": 9}
